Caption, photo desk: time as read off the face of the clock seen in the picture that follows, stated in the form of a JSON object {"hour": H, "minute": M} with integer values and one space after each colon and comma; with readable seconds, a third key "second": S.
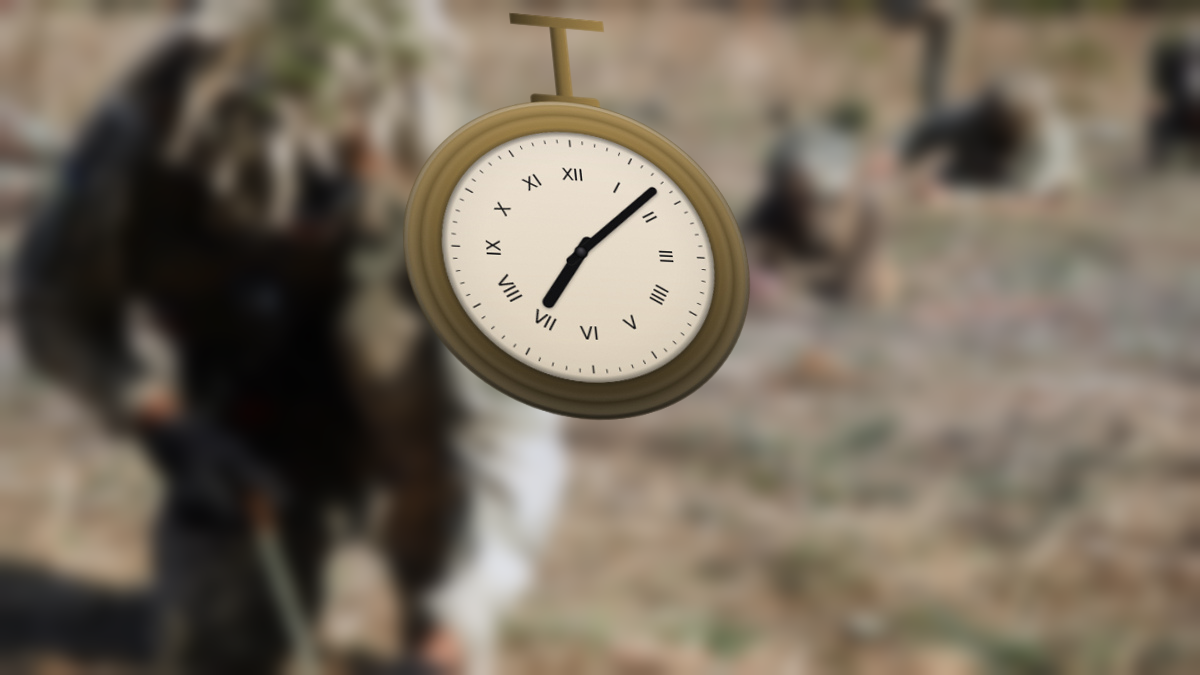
{"hour": 7, "minute": 8}
